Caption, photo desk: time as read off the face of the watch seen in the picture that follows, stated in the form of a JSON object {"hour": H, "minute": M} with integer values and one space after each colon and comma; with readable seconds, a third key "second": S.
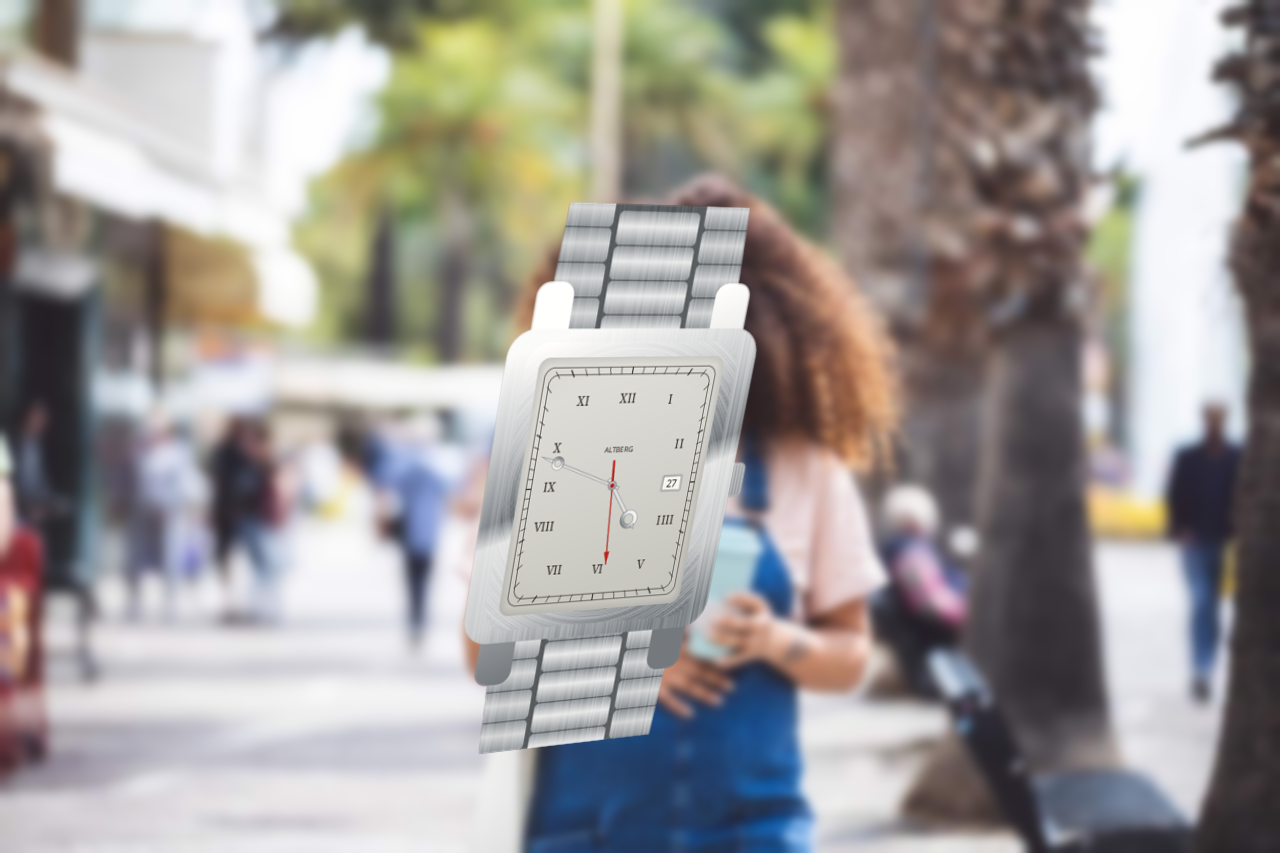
{"hour": 4, "minute": 48, "second": 29}
